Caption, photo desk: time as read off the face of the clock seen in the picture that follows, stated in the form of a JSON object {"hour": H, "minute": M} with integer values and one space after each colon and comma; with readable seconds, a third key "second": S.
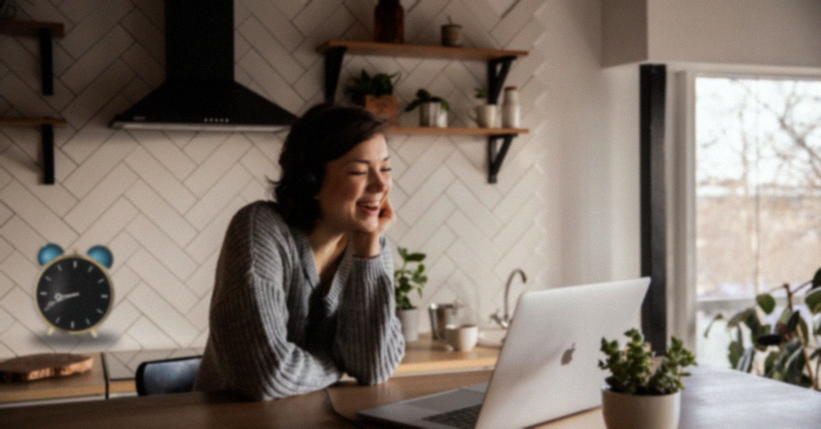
{"hour": 8, "minute": 41}
